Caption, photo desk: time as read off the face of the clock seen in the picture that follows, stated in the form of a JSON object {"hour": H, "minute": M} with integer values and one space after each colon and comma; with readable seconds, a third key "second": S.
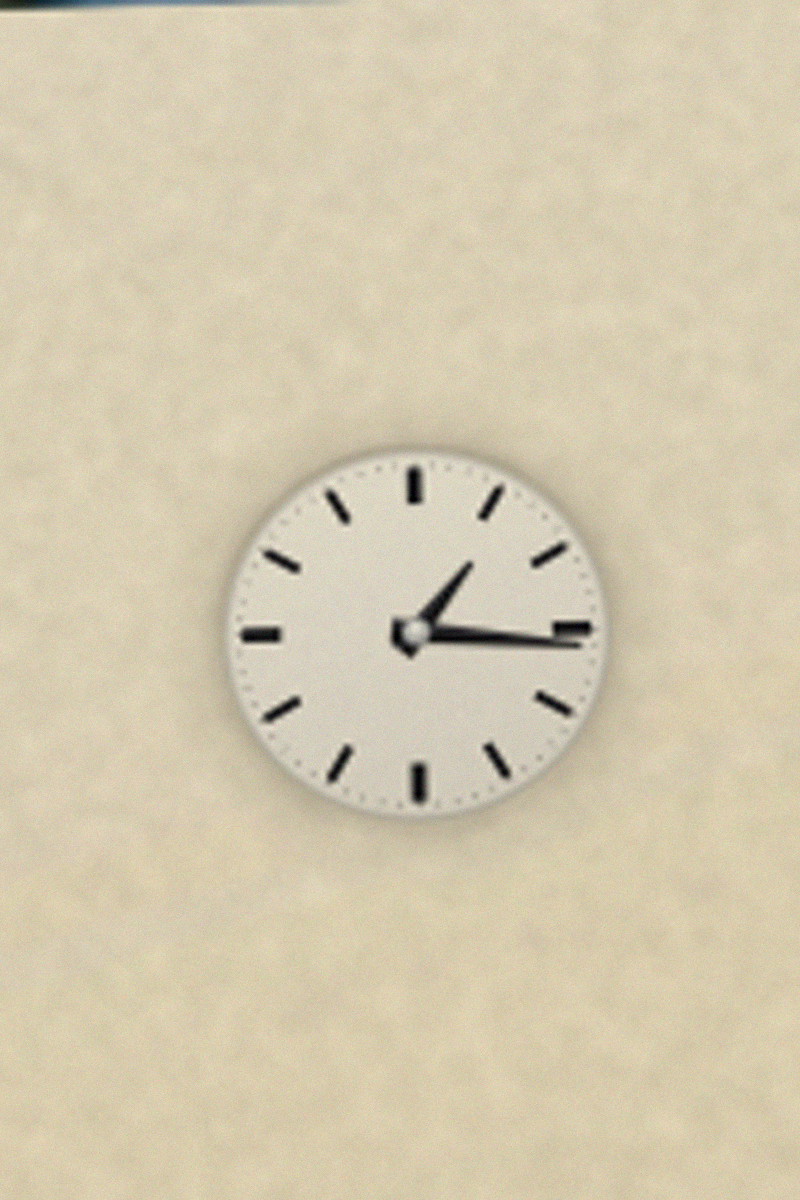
{"hour": 1, "minute": 16}
